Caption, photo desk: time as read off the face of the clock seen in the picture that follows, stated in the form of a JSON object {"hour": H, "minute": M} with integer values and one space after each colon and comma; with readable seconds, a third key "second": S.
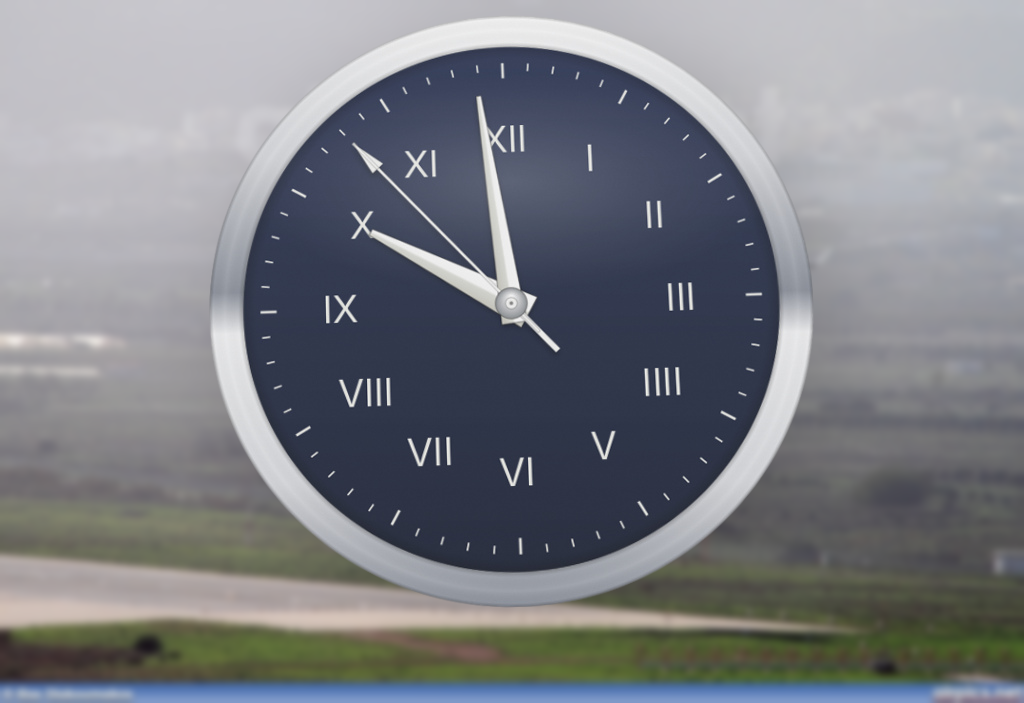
{"hour": 9, "minute": 58, "second": 53}
